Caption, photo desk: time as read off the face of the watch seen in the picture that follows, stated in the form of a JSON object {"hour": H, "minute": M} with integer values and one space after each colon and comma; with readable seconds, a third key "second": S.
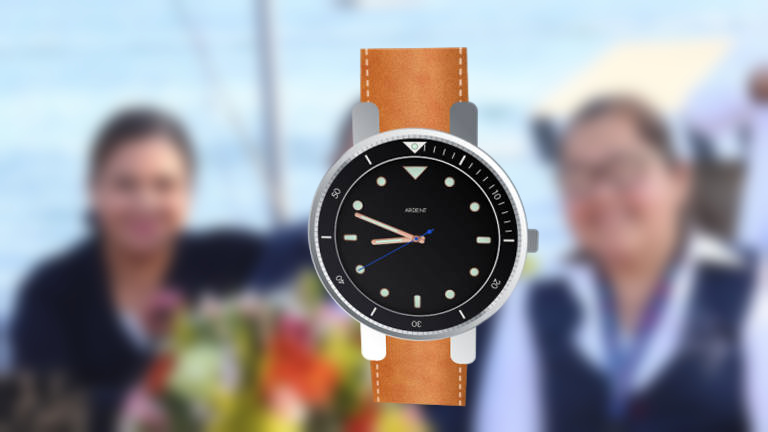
{"hour": 8, "minute": 48, "second": 40}
